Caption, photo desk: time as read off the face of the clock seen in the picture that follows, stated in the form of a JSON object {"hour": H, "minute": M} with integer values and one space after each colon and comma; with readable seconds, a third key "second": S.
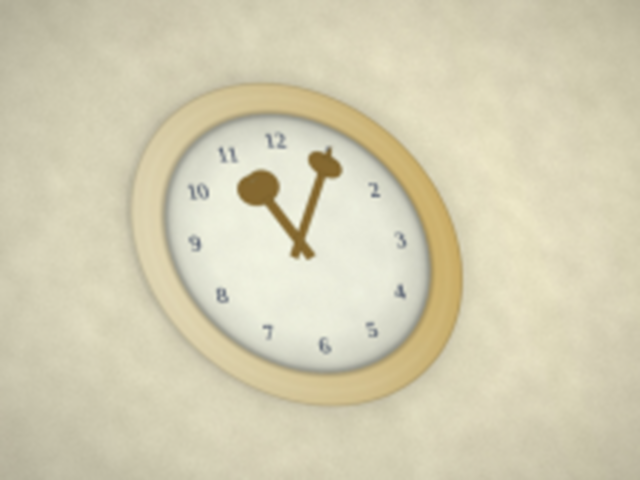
{"hour": 11, "minute": 5}
